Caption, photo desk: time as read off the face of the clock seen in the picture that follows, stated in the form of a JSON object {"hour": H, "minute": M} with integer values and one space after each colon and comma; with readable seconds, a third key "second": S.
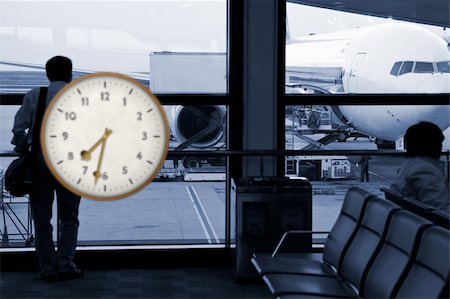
{"hour": 7, "minute": 32}
